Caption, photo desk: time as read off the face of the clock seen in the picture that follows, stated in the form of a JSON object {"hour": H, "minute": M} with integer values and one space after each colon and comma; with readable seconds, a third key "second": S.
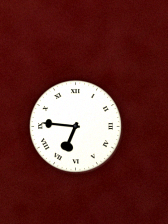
{"hour": 6, "minute": 46}
